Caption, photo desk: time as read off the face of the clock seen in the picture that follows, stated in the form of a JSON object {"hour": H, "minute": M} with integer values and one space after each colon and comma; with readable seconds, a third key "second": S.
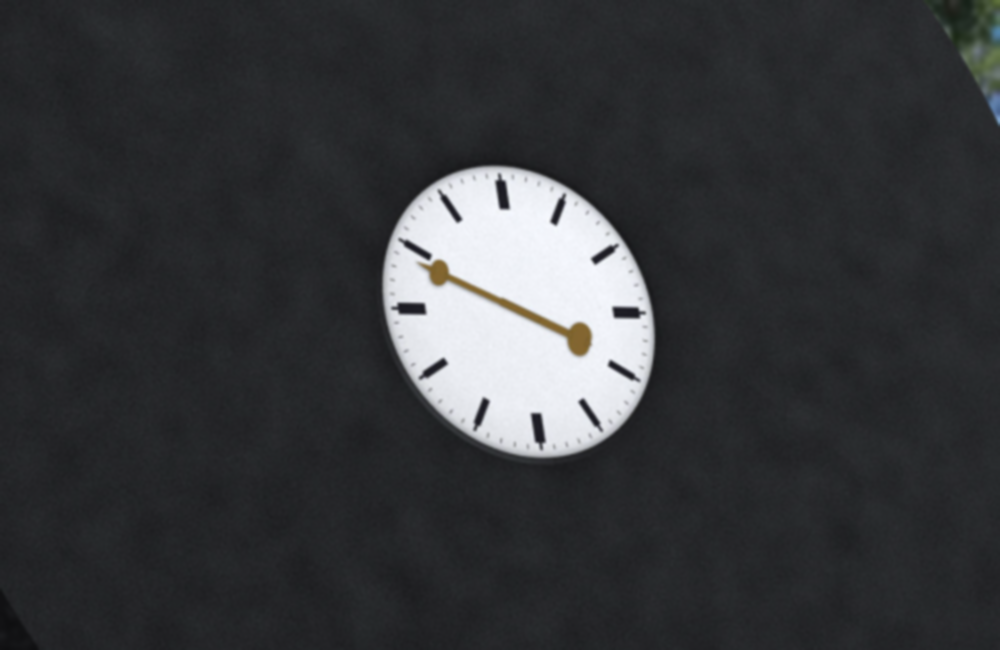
{"hour": 3, "minute": 49}
